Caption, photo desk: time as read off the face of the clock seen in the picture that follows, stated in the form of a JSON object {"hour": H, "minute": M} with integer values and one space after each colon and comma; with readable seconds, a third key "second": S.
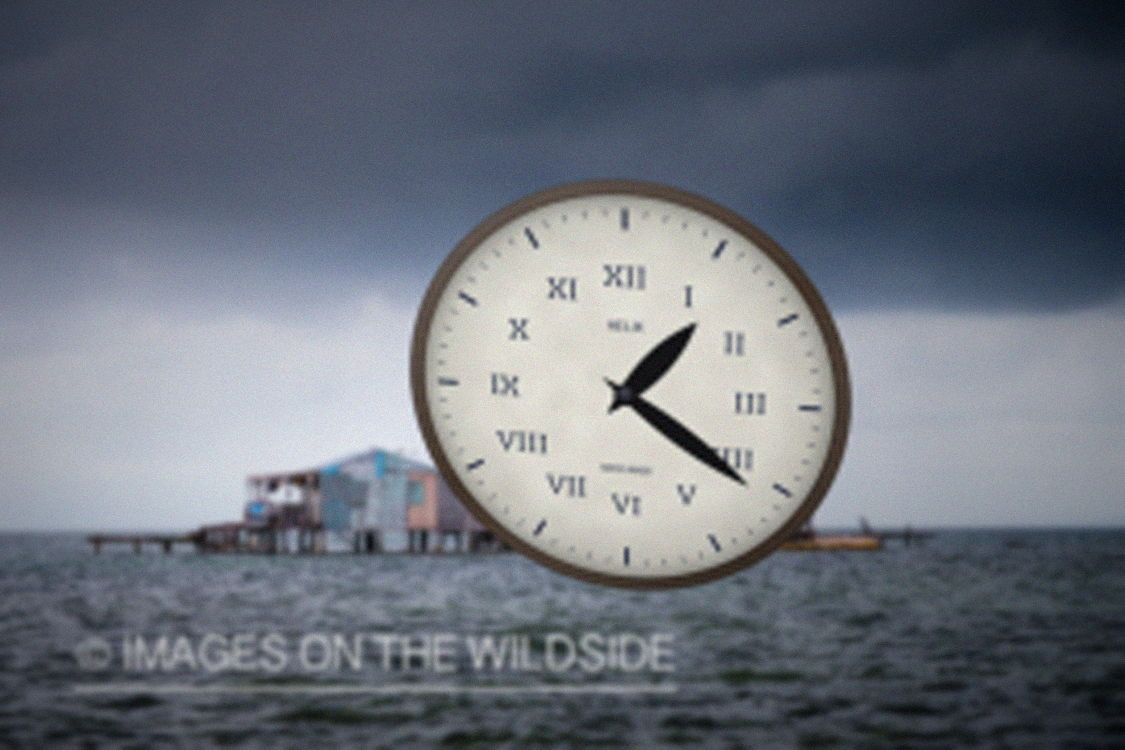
{"hour": 1, "minute": 21}
